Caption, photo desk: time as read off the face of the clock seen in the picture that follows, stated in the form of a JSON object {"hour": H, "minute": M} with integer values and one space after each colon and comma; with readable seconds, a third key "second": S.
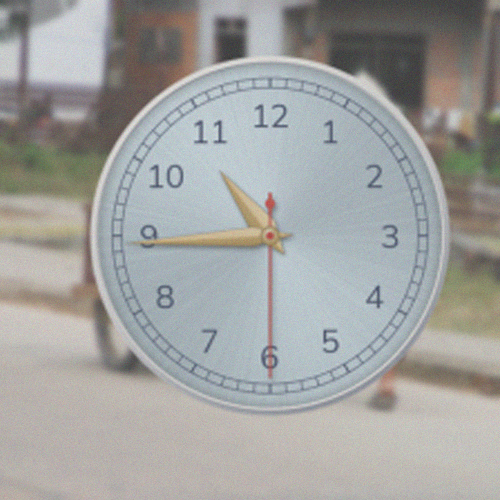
{"hour": 10, "minute": 44, "second": 30}
